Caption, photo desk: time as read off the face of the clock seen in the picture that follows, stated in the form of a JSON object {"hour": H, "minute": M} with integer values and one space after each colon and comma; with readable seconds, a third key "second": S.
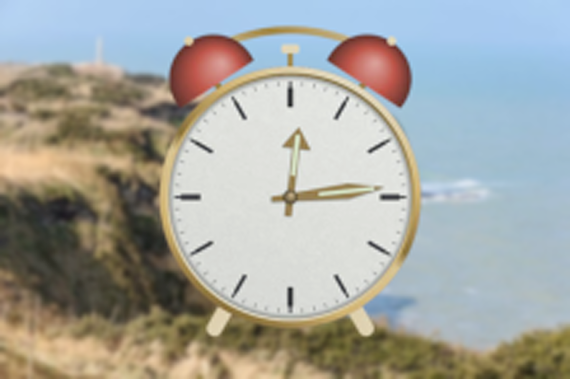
{"hour": 12, "minute": 14}
